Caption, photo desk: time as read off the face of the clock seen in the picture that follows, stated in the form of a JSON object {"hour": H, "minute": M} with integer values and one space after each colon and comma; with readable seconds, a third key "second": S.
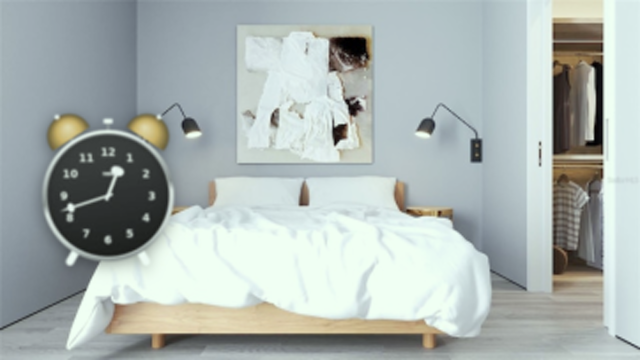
{"hour": 12, "minute": 42}
